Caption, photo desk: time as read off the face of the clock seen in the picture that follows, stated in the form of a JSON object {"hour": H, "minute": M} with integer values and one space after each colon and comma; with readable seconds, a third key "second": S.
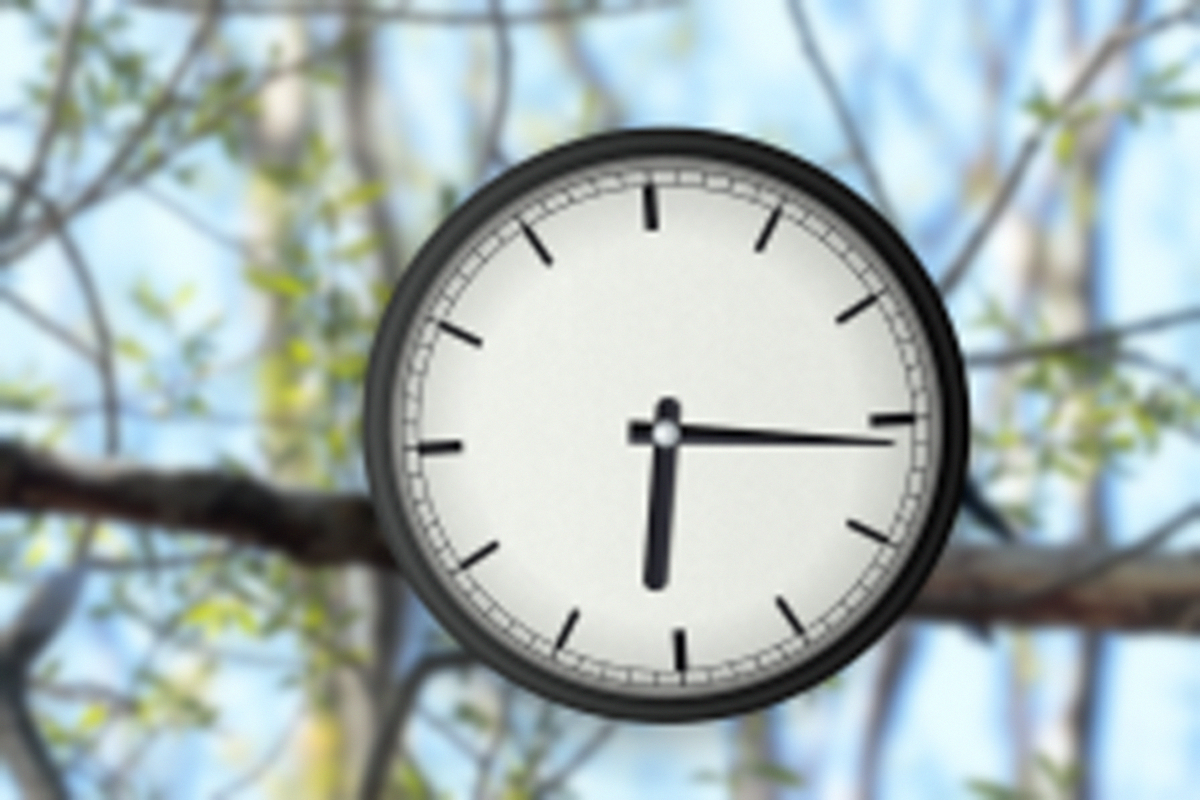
{"hour": 6, "minute": 16}
